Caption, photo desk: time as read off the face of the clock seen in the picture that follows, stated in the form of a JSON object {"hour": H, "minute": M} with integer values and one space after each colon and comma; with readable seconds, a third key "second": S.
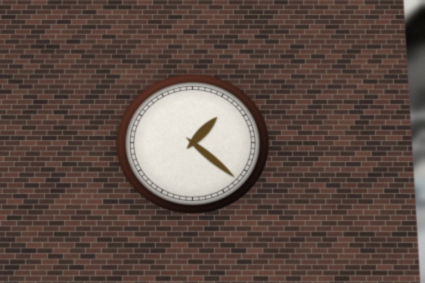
{"hour": 1, "minute": 22}
